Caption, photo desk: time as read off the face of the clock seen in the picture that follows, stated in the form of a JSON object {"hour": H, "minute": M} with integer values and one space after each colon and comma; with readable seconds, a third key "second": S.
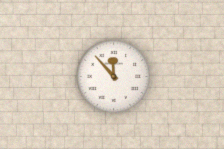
{"hour": 11, "minute": 53}
